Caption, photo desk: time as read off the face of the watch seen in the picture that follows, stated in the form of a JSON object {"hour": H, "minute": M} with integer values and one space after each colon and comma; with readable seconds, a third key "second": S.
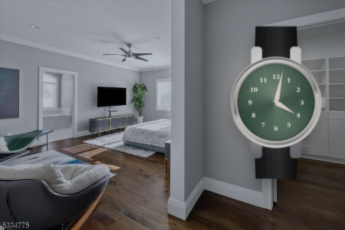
{"hour": 4, "minute": 2}
